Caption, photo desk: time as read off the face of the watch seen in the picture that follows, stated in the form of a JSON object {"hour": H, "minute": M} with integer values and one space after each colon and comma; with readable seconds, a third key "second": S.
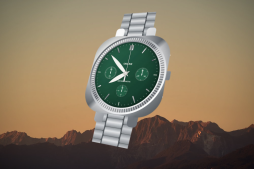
{"hour": 7, "minute": 52}
